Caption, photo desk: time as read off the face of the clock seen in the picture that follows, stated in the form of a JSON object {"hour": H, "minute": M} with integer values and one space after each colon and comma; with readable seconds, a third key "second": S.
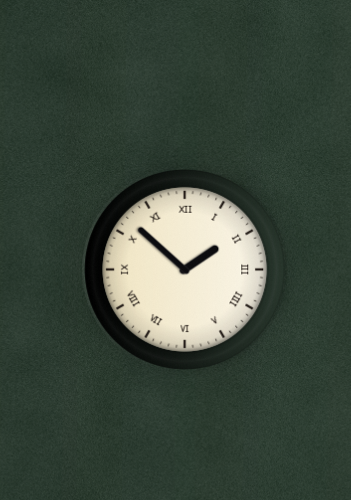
{"hour": 1, "minute": 52}
